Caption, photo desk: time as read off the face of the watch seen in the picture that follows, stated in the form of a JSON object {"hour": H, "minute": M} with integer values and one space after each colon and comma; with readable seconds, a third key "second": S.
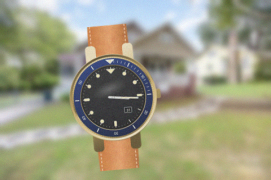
{"hour": 3, "minute": 16}
